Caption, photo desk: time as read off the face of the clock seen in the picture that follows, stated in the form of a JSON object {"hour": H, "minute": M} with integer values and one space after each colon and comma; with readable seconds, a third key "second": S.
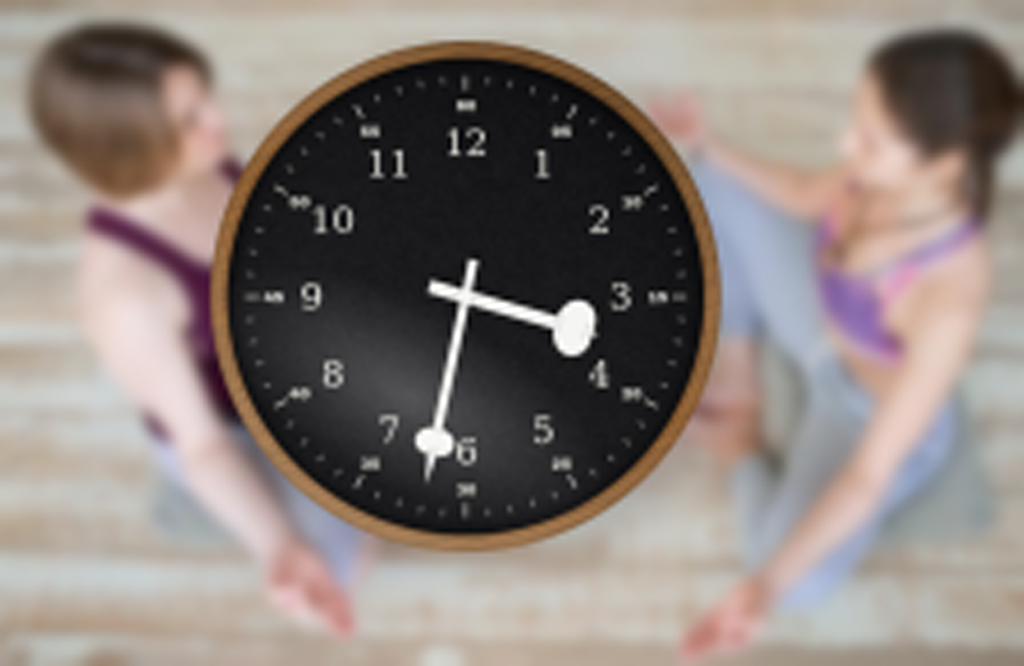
{"hour": 3, "minute": 32}
